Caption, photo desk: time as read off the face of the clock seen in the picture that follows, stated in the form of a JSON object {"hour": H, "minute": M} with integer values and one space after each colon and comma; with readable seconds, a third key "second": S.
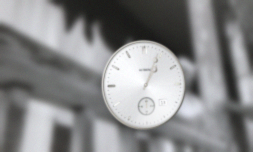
{"hour": 1, "minute": 4}
